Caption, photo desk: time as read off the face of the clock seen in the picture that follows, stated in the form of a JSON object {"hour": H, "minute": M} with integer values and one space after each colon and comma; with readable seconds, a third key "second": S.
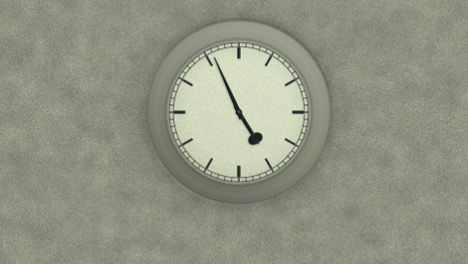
{"hour": 4, "minute": 56}
